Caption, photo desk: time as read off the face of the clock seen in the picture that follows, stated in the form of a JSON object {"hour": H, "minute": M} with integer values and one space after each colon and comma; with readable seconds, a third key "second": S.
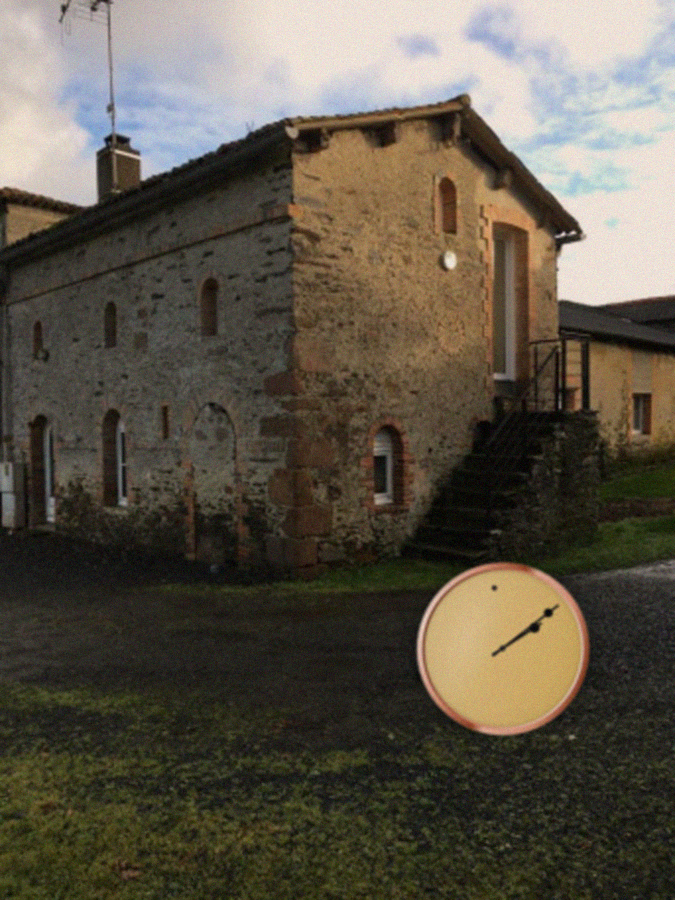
{"hour": 2, "minute": 10}
